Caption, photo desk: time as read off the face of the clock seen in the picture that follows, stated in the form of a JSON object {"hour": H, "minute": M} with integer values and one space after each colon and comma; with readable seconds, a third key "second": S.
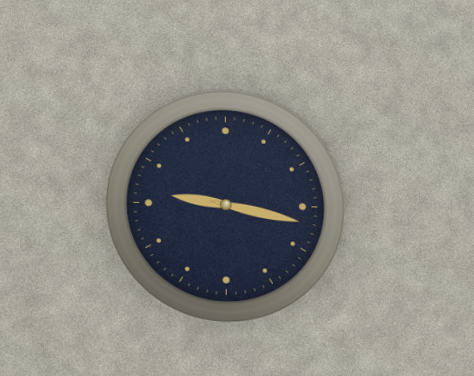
{"hour": 9, "minute": 17}
